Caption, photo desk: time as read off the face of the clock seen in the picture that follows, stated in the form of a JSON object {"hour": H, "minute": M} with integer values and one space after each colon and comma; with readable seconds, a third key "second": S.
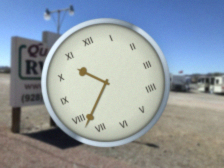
{"hour": 10, "minute": 38}
